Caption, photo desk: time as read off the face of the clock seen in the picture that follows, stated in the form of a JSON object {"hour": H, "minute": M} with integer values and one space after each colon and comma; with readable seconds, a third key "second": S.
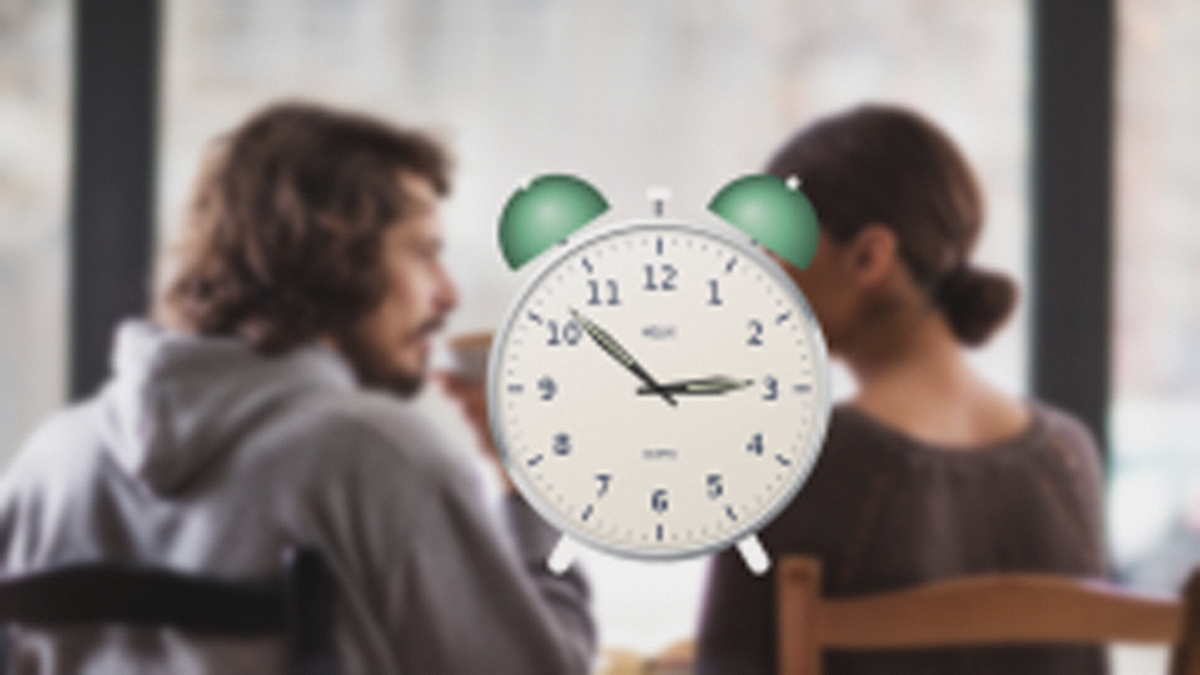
{"hour": 2, "minute": 52}
